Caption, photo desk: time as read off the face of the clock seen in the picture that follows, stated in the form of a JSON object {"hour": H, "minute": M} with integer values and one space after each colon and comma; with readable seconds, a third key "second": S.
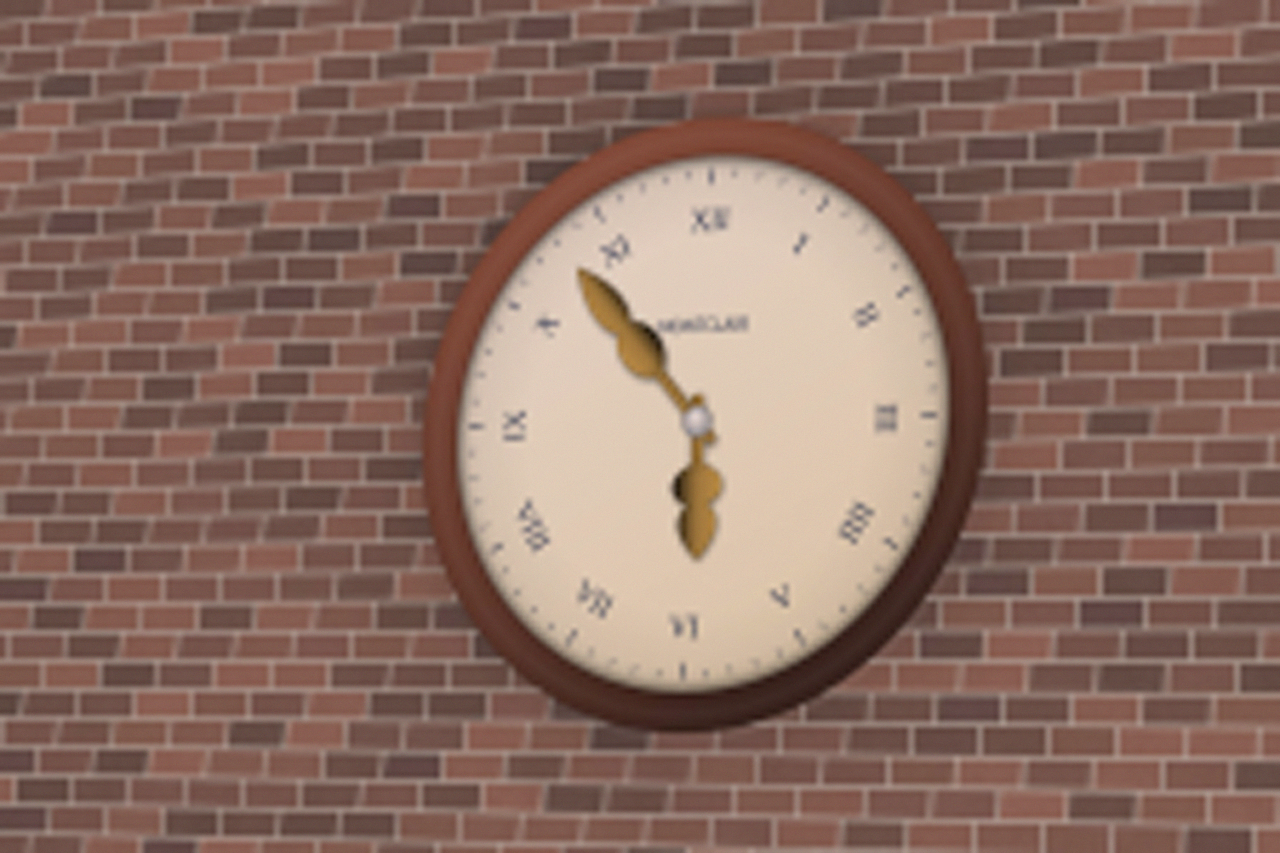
{"hour": 5, "minute": 53}
